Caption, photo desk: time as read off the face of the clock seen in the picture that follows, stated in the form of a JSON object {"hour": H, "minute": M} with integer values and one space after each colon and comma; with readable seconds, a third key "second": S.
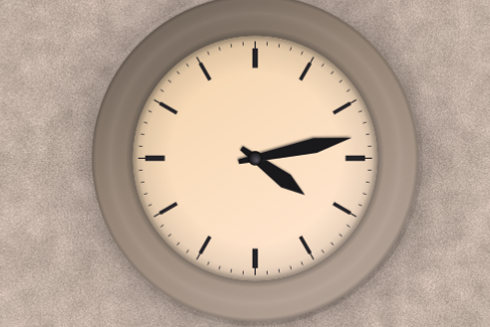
{"hour": 4, "minute": 13}
